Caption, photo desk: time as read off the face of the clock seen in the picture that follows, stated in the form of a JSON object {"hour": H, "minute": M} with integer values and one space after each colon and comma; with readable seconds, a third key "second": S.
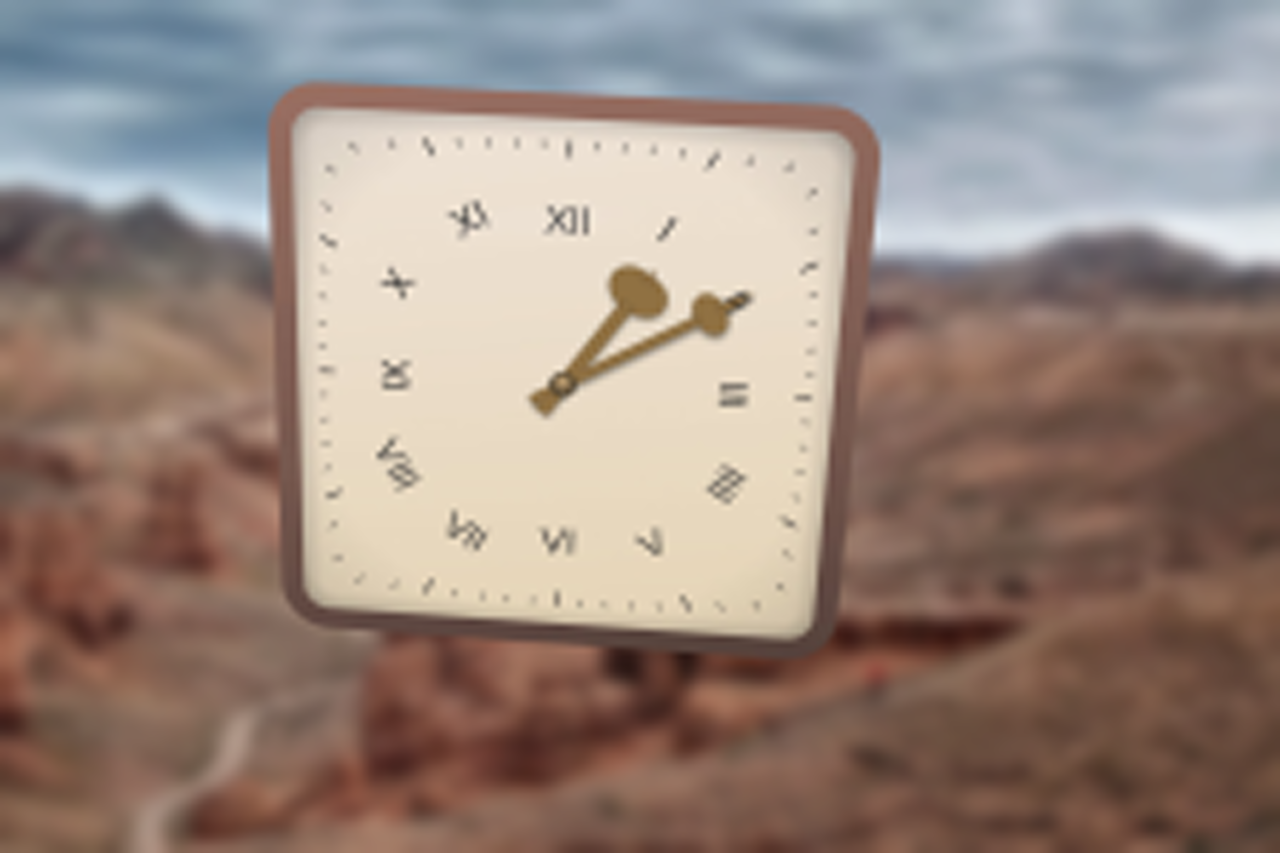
{"hour": 1, "minute": 10}
